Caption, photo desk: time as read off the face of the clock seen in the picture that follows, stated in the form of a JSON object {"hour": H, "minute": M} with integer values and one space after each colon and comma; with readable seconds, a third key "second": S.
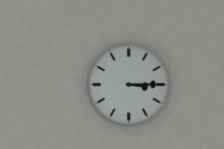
{"hour": 3, "minute": 15}
